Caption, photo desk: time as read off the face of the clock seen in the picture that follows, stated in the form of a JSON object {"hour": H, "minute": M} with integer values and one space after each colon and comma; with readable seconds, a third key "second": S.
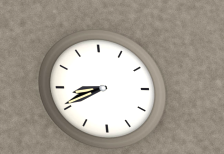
{"hour": 8, "minute": 41}
